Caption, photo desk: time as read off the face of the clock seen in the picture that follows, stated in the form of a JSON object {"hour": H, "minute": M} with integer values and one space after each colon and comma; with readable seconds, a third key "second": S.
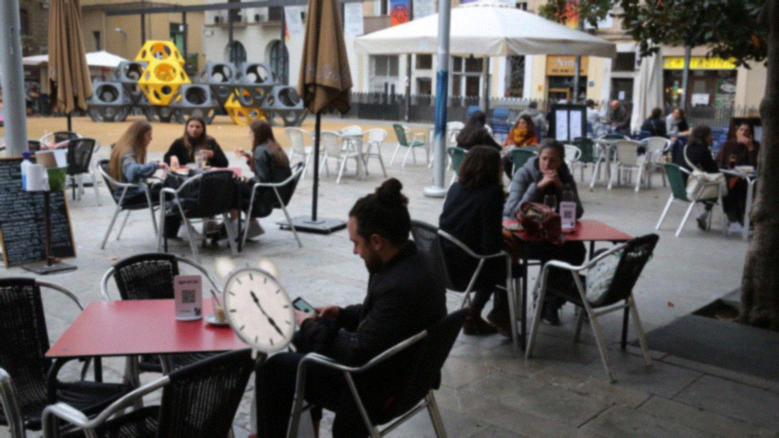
{"hour": 11, "minute": 25}
